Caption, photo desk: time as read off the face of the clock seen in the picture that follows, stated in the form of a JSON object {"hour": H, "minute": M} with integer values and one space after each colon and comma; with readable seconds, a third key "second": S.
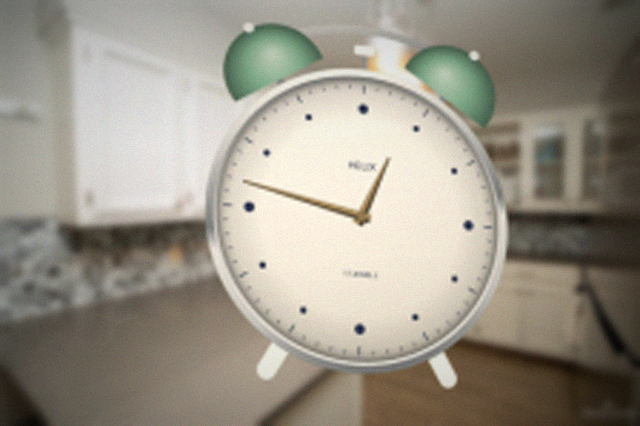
{"hour": 12, "minute": 47}
